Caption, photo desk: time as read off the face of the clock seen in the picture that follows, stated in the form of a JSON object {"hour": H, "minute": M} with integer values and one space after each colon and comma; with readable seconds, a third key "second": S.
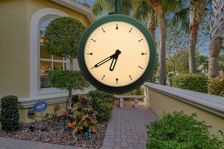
{"hour": 6, "minute": 40}
